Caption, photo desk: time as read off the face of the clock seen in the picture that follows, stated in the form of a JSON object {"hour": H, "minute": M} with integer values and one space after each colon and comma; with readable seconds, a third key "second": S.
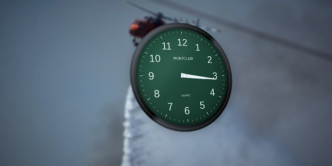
{"hour": 3, "minute": 16}
